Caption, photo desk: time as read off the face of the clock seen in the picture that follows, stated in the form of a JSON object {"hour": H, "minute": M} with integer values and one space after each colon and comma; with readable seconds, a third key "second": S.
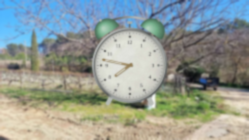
{"hour": 7, "minute": 47}
